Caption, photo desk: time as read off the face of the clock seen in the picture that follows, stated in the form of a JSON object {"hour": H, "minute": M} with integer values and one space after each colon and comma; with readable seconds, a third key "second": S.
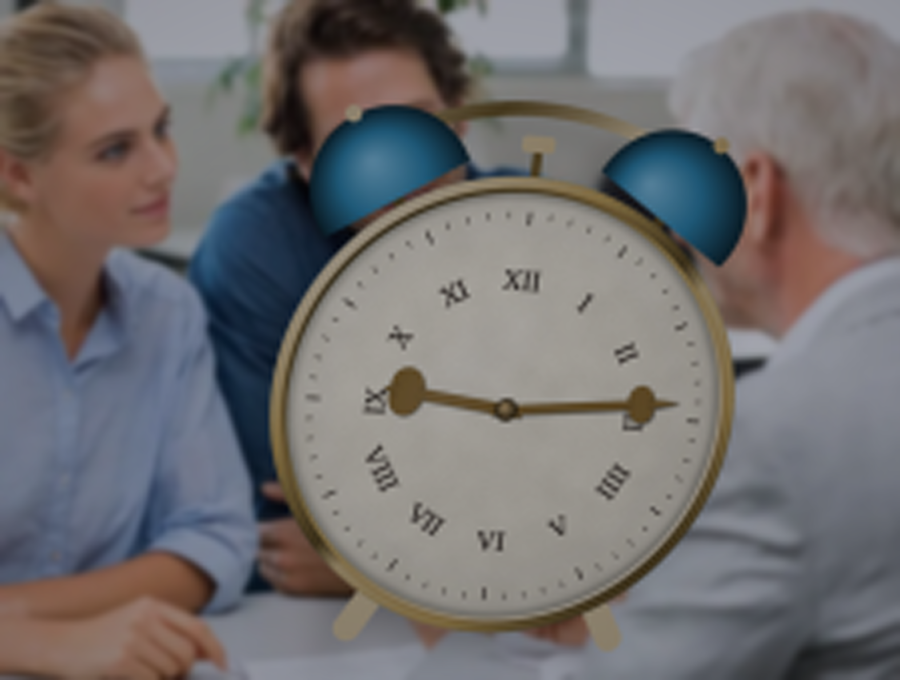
{"hour": 9, "minute": 14}
